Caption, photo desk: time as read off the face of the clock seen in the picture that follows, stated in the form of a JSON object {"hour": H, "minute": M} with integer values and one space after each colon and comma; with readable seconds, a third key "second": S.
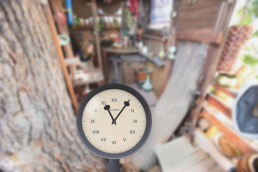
{"hour": 11, "minute": 6}
